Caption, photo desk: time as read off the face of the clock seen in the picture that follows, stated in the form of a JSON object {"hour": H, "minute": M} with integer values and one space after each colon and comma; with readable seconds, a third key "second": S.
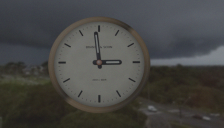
{"hour": 2, "minute": 59}
